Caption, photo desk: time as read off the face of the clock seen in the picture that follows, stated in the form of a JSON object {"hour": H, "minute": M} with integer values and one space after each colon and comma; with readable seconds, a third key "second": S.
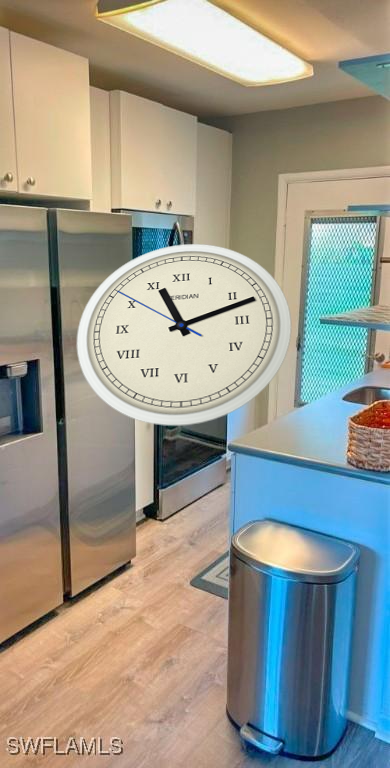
{"hour": 11, "minute": 11, "second": 51}
